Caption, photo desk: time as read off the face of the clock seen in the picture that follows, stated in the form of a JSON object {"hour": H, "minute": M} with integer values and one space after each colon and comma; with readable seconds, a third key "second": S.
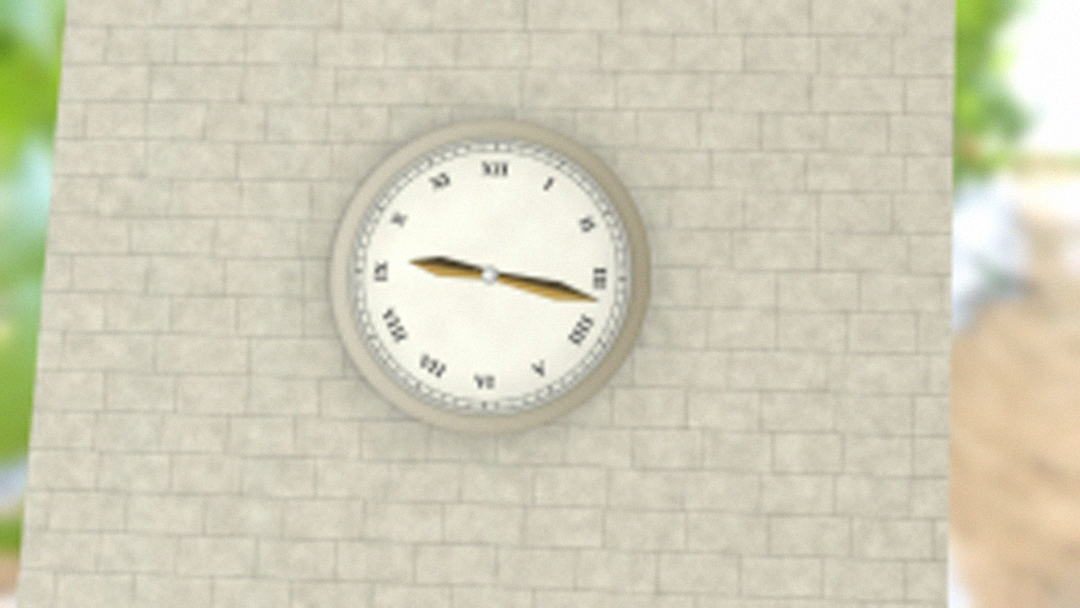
{"hour": 9, "minute": 17}
